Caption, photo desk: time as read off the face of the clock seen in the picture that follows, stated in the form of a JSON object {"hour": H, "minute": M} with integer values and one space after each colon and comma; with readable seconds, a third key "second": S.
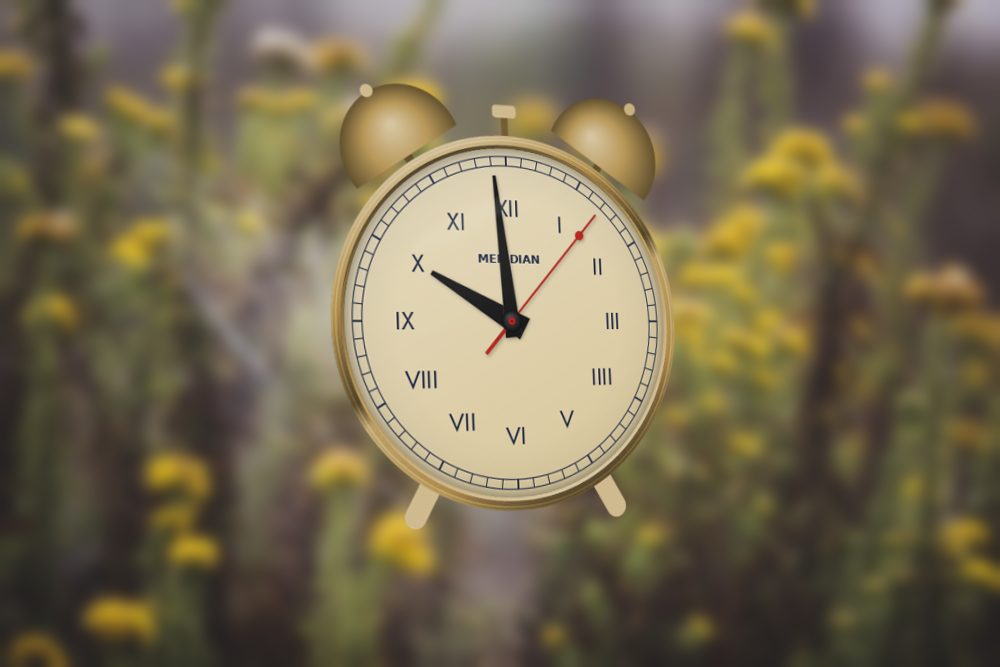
{"hour": 9, "minute": 59, "second": 7}
